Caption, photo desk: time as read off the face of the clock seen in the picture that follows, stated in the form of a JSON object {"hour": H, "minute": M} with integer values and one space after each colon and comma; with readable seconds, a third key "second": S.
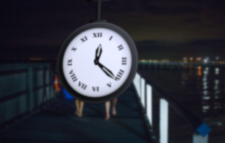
{"hour": 12, "minute": 22}
